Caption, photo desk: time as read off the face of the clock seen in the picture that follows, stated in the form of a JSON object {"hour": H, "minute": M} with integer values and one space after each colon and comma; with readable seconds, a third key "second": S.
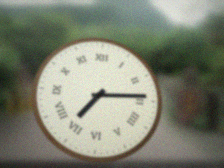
{"hour": 7, "minute": 14}
